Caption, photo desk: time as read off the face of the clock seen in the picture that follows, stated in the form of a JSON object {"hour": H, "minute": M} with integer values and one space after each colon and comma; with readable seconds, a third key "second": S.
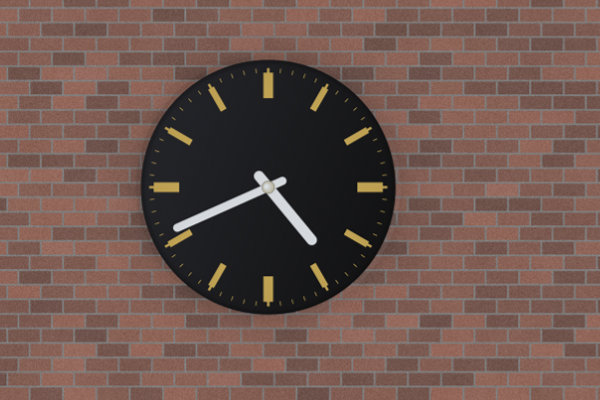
{"hour": 4, "minute": 41}
